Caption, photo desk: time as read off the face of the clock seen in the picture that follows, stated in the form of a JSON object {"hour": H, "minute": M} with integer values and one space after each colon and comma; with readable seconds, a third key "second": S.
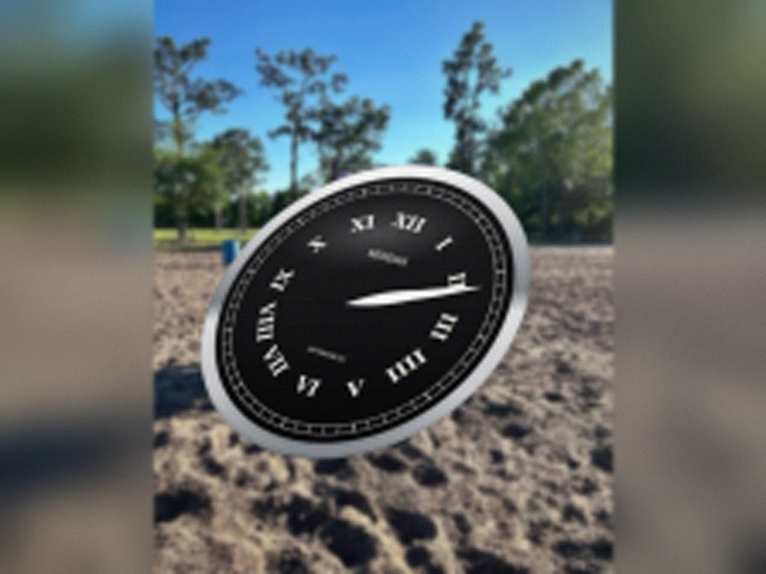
{"hour": 2, "minute": 11}
